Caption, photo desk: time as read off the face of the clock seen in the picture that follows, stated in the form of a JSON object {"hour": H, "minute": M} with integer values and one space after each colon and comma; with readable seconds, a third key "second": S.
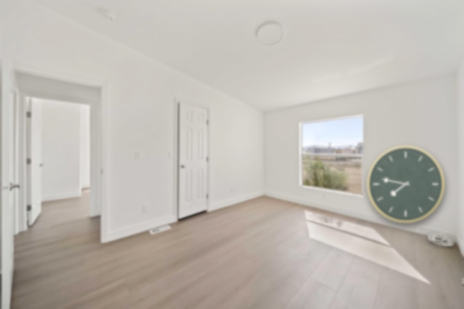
{"hour": 7, "minute": 47}
